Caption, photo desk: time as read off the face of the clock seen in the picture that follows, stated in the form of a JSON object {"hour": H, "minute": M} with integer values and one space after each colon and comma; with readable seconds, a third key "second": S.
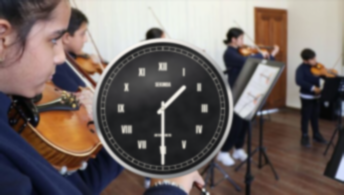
{"hour": 1, "minute": 30}
